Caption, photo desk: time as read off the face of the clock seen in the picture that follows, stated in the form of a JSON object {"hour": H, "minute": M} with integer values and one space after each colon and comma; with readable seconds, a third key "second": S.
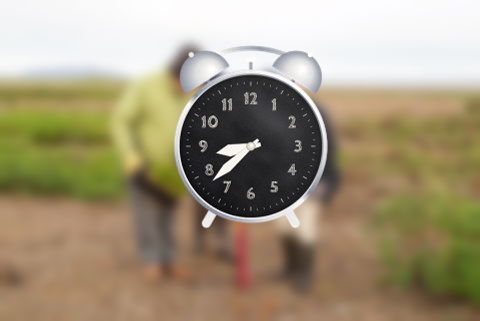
{"hour": 8, "minute": 38}
